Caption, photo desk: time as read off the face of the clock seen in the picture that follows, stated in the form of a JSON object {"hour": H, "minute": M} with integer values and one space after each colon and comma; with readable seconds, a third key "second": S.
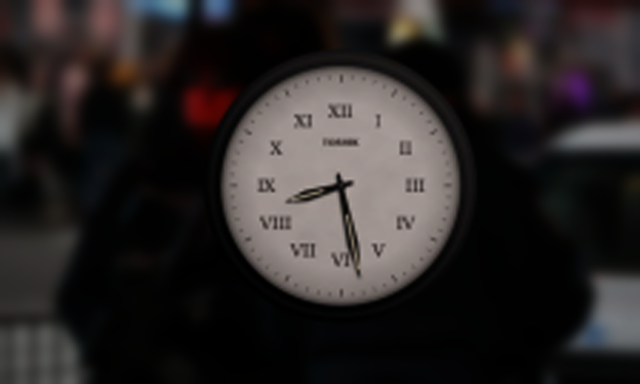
{"hour": 8, "minute": 28}
